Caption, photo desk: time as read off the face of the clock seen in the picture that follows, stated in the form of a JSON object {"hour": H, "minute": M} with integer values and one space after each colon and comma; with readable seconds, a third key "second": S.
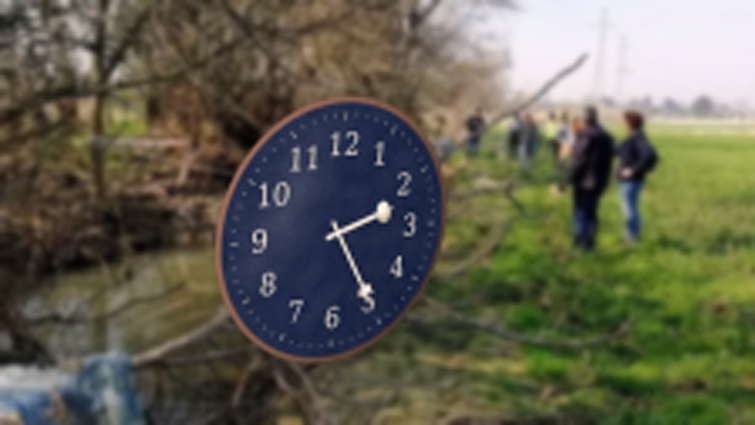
{"hour": 2, "minute": 25}
